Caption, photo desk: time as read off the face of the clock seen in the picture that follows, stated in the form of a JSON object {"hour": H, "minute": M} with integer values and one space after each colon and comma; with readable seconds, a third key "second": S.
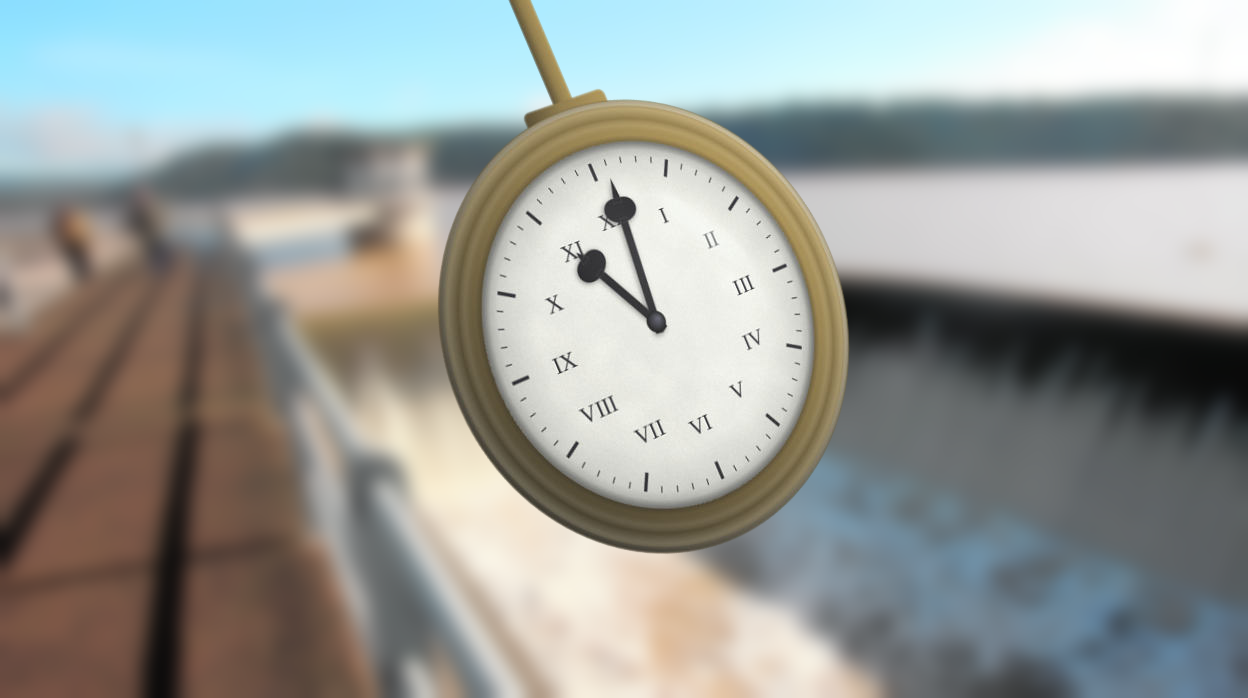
{"hour": 11, "minute": 1}
